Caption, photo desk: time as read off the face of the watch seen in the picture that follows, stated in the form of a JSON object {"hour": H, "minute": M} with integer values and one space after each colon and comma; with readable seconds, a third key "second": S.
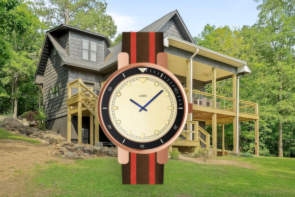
{"hour": 10, "minute": 8}
